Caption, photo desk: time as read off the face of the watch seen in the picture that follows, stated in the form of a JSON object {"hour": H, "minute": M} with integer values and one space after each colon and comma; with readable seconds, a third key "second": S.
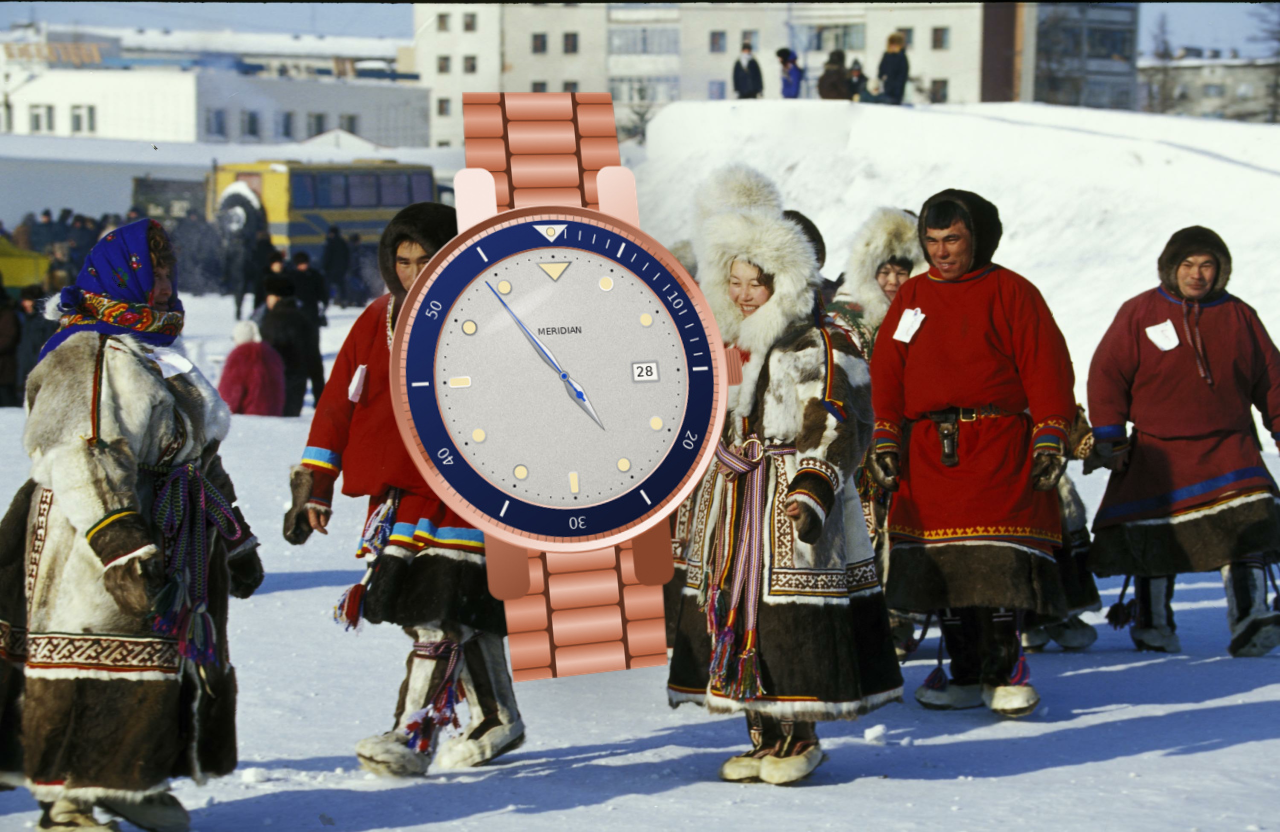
{"hour": 4, "minute": 53, "second": 54}
